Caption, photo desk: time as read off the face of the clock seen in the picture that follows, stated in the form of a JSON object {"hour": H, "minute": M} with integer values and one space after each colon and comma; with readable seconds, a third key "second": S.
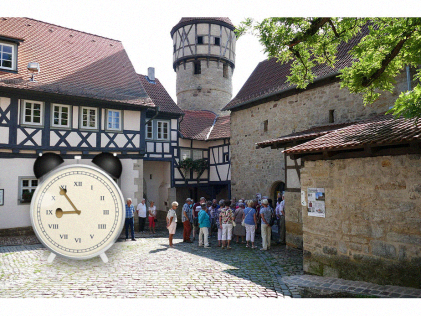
{"hour": 8, "minute": 54}
